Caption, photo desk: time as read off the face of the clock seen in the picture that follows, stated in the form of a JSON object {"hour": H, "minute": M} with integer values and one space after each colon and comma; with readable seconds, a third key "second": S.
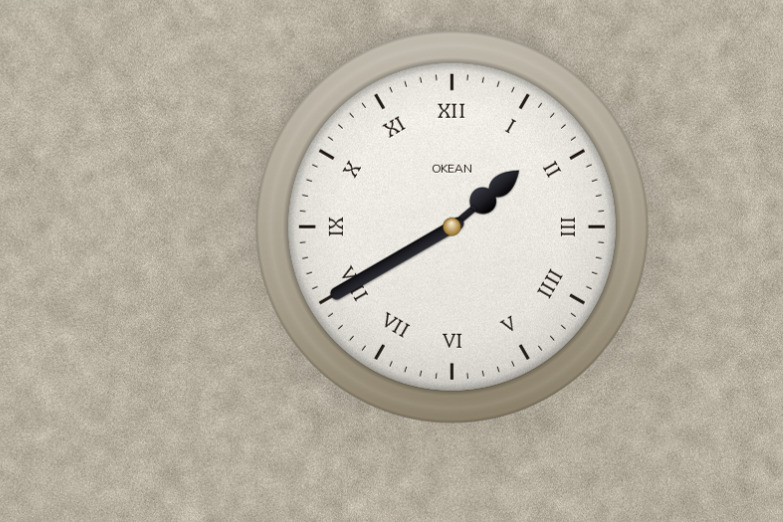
{"hour": 1, "minute": 40}
